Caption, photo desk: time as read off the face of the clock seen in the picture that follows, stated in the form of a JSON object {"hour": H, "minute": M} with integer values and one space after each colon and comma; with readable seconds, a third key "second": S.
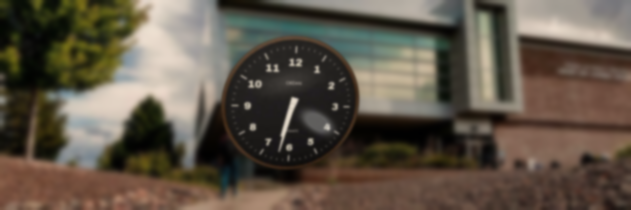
{"hour": 6, "minute": 32}
